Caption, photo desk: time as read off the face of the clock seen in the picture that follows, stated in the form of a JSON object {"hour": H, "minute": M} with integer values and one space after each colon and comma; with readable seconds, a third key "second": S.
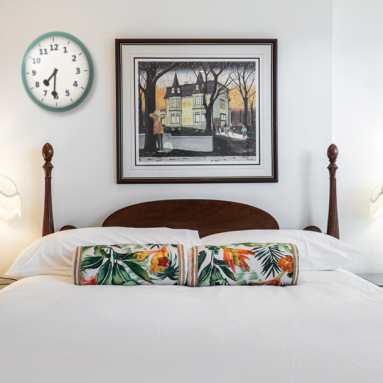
{"hour": 7, "minute": 31}
